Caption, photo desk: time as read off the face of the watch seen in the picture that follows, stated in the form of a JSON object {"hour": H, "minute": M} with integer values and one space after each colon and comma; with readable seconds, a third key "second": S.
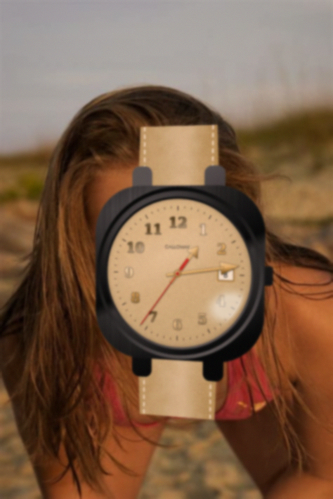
{"hour": 1, "minute": 13, "second": 36}
